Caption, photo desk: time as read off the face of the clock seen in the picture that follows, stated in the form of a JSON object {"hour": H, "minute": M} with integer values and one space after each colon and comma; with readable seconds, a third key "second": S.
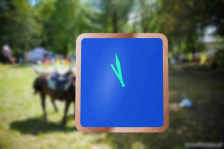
{"hour": 10, "minute": 58}
